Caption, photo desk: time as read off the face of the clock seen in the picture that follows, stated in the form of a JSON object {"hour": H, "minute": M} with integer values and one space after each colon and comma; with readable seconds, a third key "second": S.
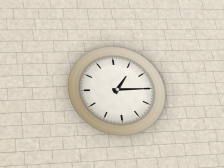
{"hour": 1, "minute": 15}
